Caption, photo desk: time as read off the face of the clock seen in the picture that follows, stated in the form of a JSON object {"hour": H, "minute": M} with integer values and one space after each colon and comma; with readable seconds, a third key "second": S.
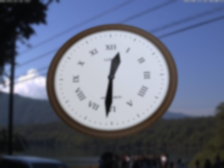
{"hour": 12, "minute": 31}
